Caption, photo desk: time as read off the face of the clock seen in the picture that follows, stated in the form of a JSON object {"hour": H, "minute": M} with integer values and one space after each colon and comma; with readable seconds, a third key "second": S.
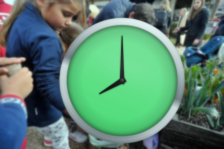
{"hour": 8, "minute": 0}
